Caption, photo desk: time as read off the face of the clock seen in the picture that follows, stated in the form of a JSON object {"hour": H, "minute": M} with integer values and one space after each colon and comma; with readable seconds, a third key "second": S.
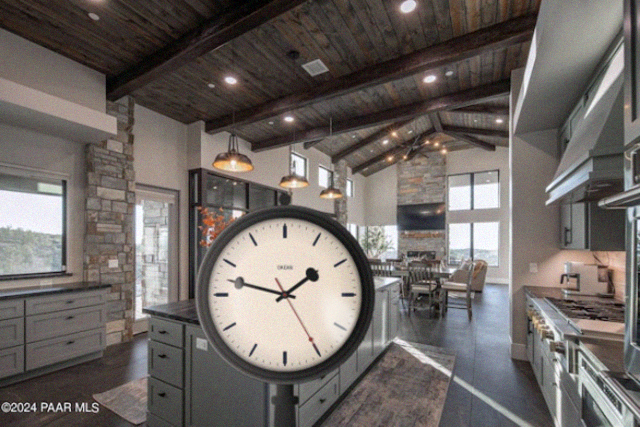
{"hour": 1, "minute": 47, "second": 25}
